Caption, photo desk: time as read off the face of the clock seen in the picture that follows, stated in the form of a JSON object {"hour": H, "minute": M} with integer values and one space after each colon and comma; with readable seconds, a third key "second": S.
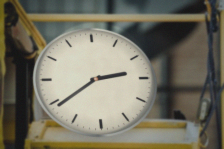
{"hour": 2, "minute": 39}
